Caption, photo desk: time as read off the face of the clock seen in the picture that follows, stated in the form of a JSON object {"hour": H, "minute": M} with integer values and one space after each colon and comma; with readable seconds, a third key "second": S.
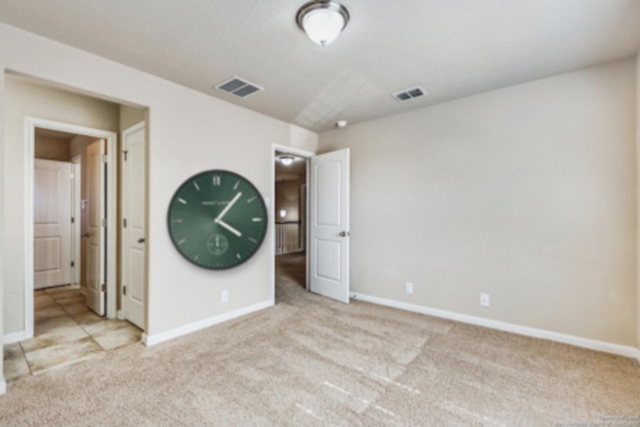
{"hour": 4, "minute": 7}
